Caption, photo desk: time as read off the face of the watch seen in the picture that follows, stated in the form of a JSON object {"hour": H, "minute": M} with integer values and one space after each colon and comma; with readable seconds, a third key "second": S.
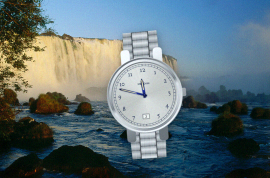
{"hour": 11, "minute": 48}
